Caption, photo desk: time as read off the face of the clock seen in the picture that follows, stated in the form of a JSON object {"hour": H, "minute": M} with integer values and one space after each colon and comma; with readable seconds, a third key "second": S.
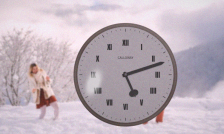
{"hour": 5, "minute": 12}
